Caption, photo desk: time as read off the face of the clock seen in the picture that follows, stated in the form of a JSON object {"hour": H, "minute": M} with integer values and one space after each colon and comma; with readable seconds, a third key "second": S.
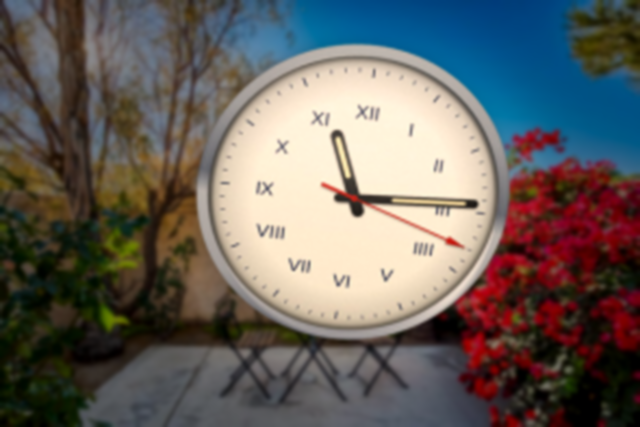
{"hour": 11, "minute": 14, "second": 18}
